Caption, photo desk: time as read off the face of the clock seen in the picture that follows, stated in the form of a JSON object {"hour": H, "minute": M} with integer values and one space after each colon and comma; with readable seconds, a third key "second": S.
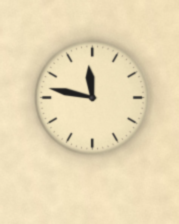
{"hour": 11, "minute": 47}
